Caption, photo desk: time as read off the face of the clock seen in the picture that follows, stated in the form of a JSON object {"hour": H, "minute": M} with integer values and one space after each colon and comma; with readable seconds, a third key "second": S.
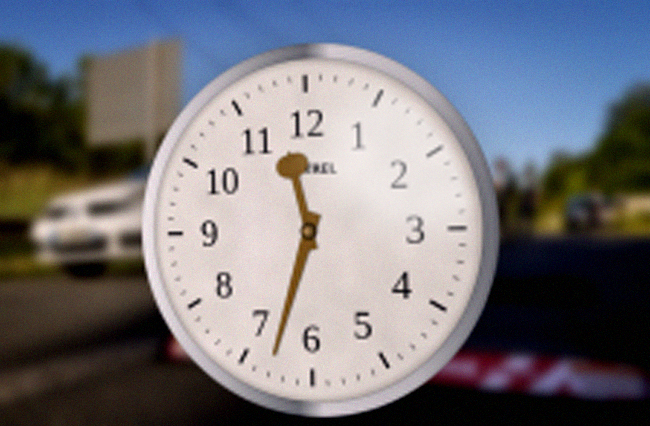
{"hour": 11, "minute": 33}
